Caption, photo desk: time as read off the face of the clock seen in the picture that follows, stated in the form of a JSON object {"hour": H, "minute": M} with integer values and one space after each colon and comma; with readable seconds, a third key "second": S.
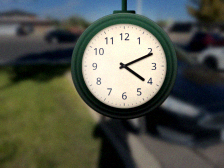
{"hour": 4, "minute": 11}
